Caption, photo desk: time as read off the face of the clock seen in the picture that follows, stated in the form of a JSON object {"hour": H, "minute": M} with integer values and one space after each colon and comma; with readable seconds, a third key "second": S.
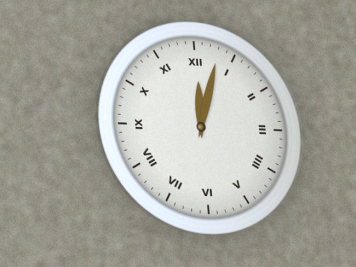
{"hour": 12, "minute": 3}
